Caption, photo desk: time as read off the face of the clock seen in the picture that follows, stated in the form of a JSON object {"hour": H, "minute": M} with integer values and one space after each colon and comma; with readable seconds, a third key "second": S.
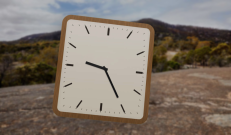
{"hour": 9, "minute": 25}
